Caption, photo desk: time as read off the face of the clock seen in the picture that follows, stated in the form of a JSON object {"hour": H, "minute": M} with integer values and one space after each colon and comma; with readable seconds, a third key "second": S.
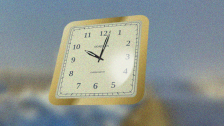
{"hour": 10, "minute": 2}
